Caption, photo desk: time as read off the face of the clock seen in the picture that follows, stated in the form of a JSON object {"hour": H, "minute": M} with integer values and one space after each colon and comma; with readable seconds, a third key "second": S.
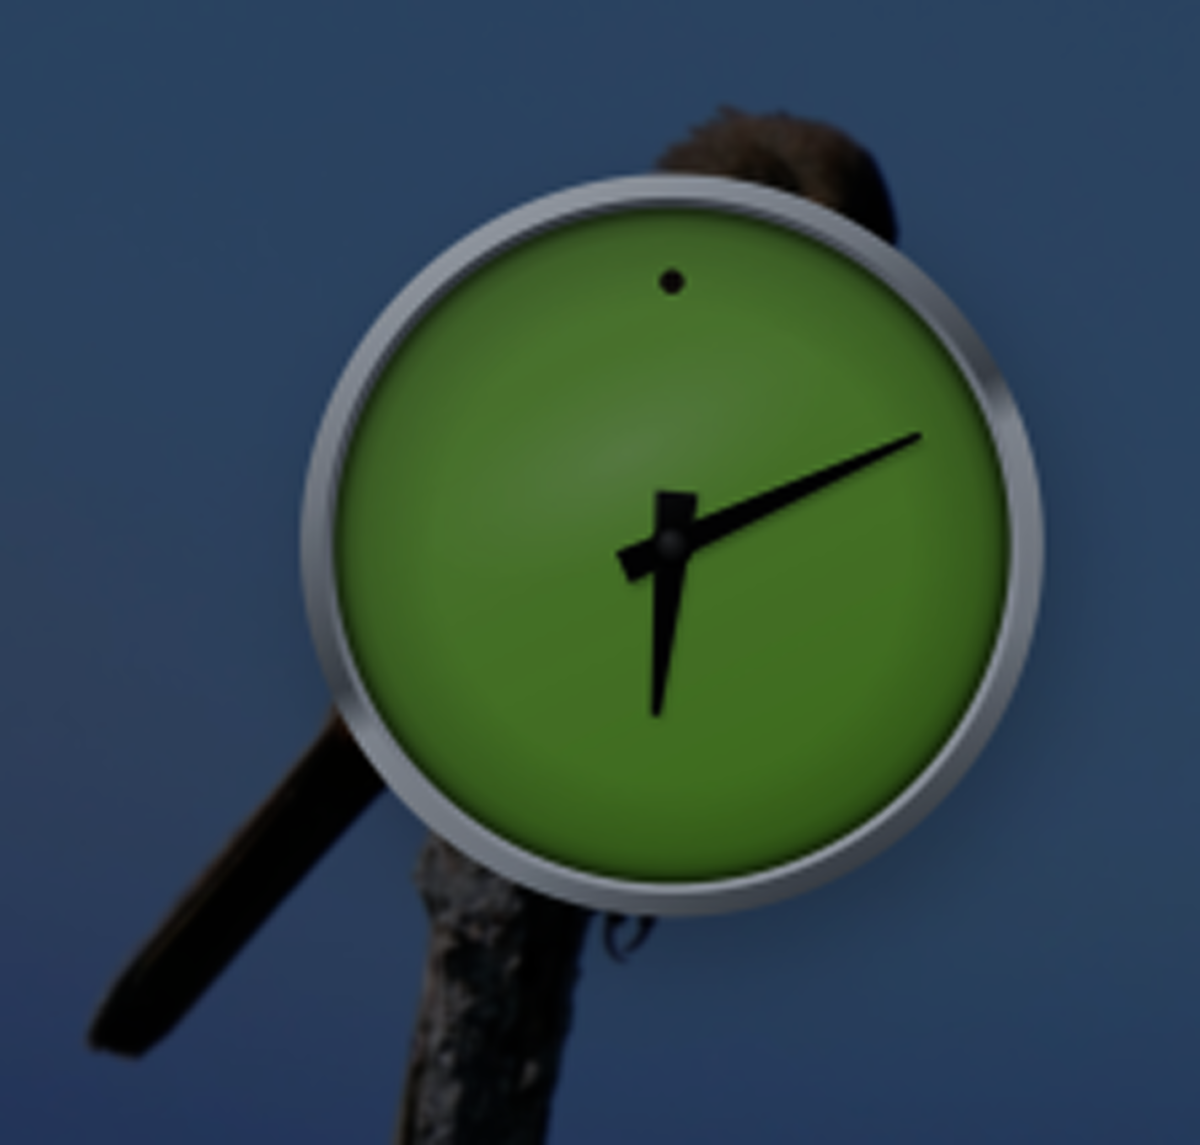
{"hour": 6, "minute": 11}
